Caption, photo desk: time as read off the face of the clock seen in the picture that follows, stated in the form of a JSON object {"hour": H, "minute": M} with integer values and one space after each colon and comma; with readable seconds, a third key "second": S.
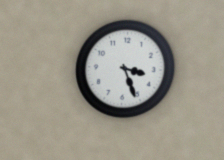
{"hour": 3, "minute": 26}
